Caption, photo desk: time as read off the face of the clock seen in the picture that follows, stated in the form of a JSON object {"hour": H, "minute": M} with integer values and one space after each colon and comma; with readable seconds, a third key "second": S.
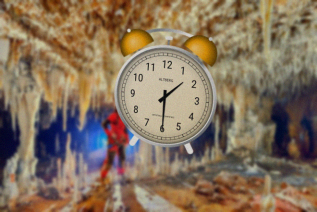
{"hour": 1, "minute": 30}
